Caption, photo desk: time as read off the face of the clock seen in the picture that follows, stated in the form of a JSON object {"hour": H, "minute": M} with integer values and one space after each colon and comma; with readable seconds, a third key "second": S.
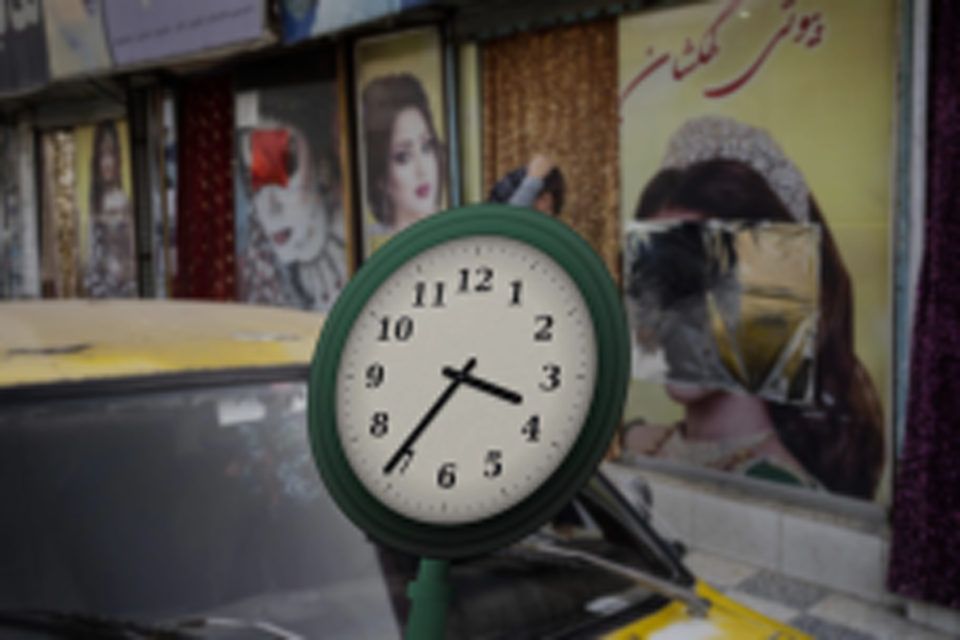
{"hour": 3, "minute": 36}
